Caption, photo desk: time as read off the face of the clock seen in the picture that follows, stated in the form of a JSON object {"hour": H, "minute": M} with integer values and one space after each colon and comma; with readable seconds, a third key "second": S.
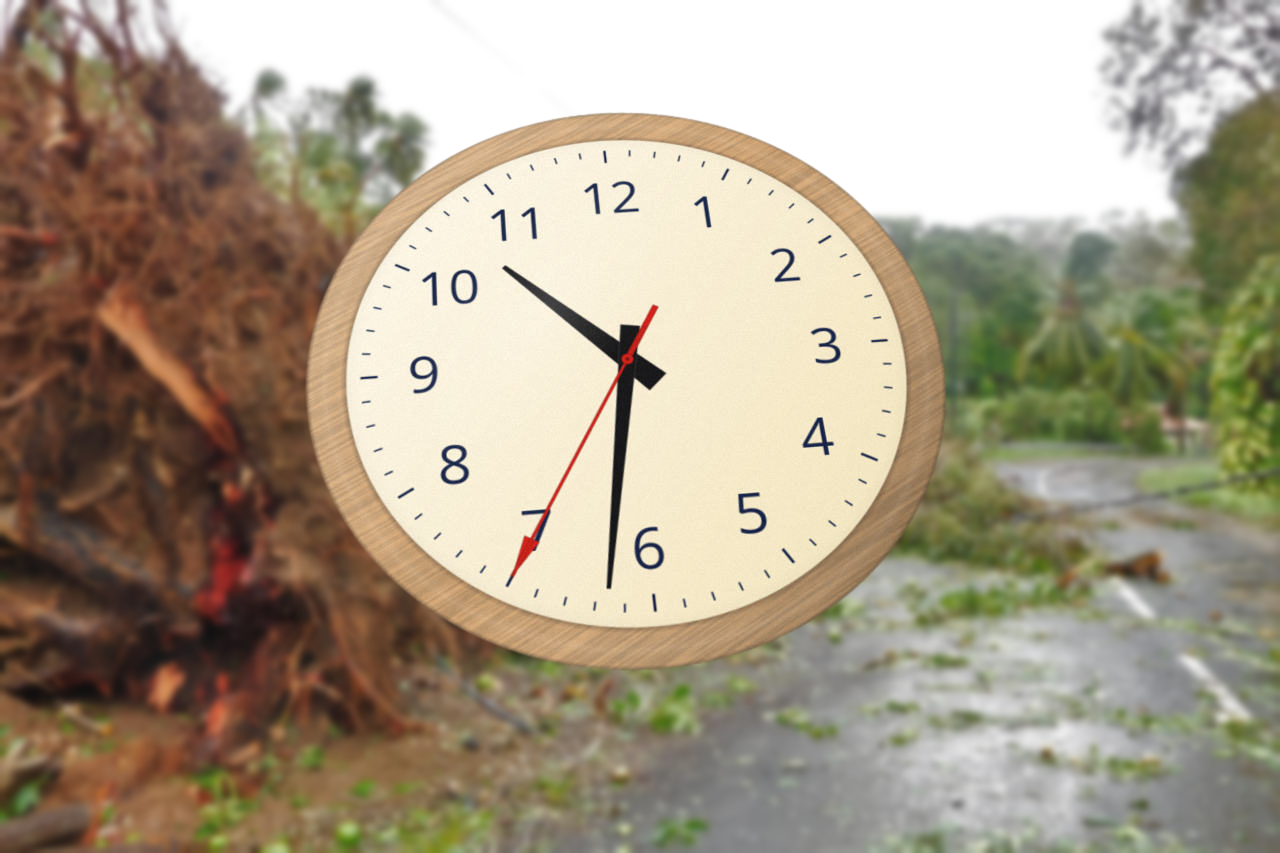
{"hour": 10, "minute": 31, "second": 35}
